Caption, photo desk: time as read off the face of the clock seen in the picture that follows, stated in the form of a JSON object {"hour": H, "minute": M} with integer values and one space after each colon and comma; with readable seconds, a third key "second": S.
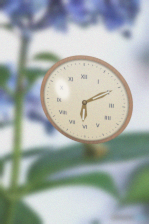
{"hour": 6, "minute": 10}
